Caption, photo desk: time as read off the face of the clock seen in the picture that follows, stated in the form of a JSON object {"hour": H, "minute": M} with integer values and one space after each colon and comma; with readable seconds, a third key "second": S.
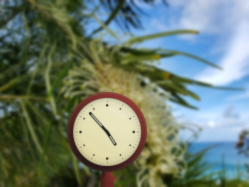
{"hour": 4, "minute": 53}
